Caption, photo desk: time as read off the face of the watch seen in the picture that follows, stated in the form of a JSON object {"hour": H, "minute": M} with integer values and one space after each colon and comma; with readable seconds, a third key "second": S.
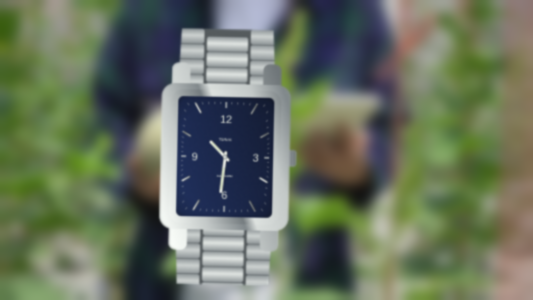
{"hour": 10, "minute": 31}
